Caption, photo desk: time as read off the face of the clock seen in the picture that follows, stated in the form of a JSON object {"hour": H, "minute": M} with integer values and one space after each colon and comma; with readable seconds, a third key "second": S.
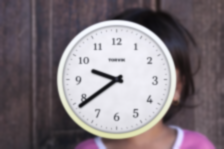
{"hour": 9, "minute": 39}
